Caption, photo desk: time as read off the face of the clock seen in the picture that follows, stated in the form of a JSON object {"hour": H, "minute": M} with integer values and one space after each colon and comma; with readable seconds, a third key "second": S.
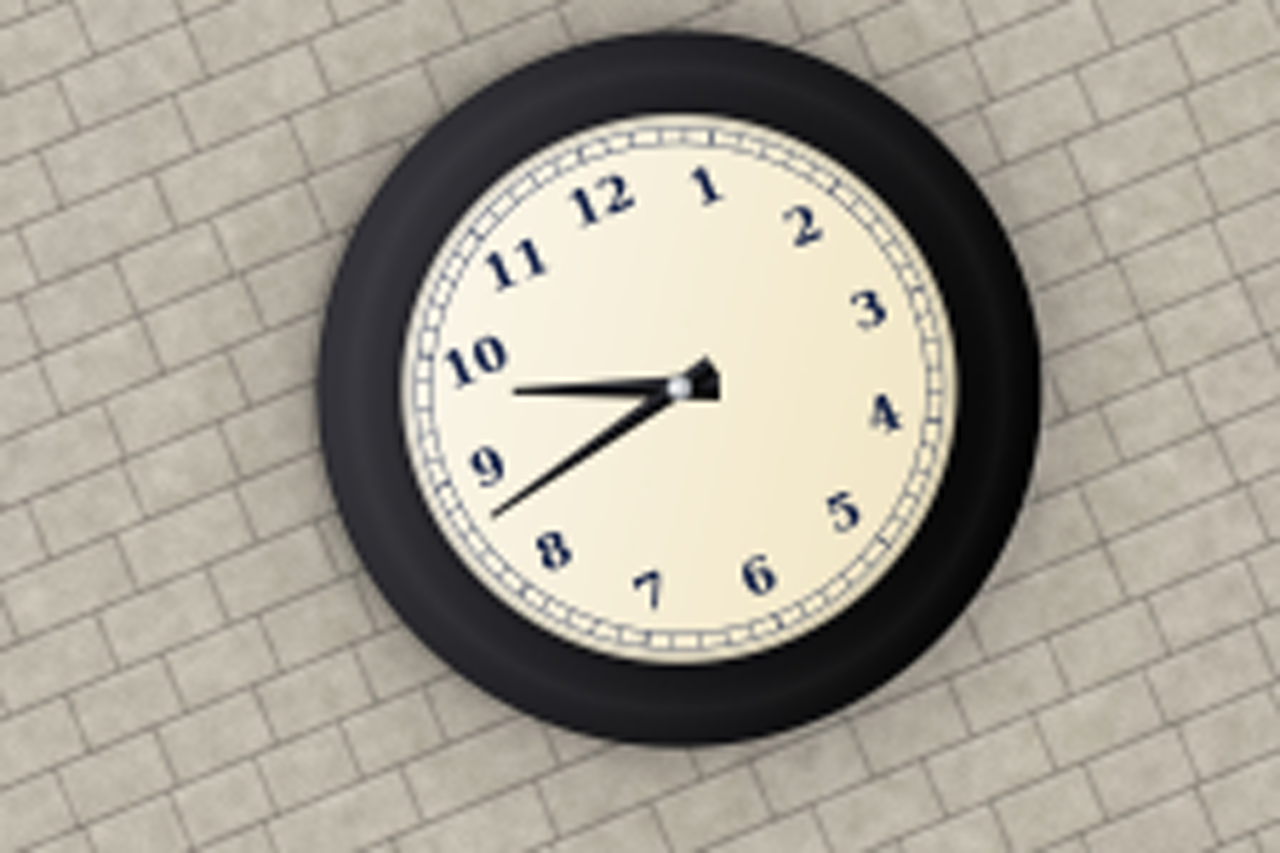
{"hour": 9, "minute": 43}
